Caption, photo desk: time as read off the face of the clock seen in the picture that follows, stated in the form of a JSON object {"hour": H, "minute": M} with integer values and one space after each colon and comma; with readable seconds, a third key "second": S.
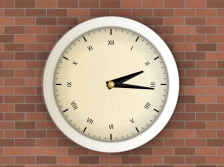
{"hour": 2, "minute": 16}
